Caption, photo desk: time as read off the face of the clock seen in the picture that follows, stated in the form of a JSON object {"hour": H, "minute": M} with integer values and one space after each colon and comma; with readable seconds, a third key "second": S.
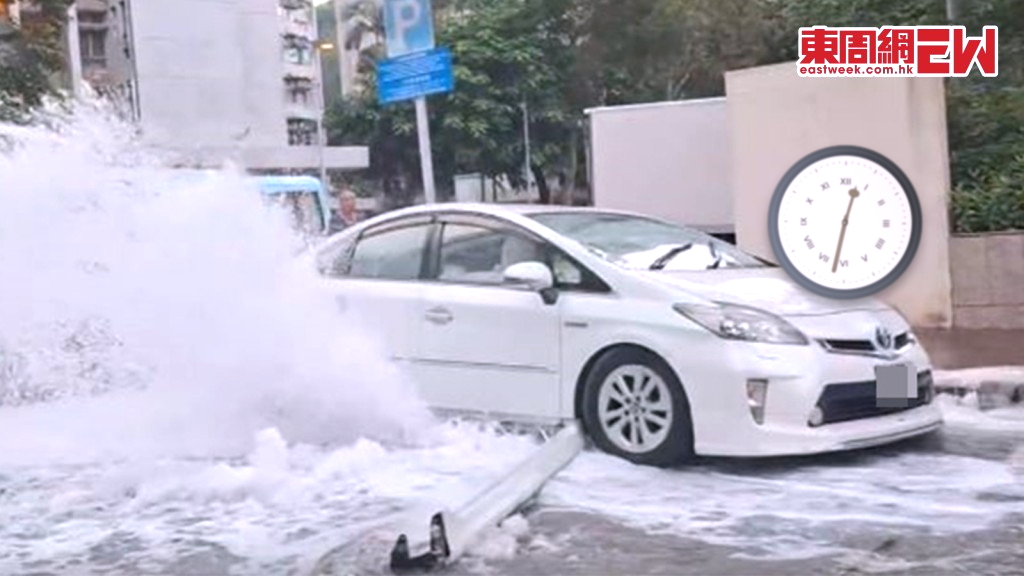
{"hour": 12, "minute": 32}
